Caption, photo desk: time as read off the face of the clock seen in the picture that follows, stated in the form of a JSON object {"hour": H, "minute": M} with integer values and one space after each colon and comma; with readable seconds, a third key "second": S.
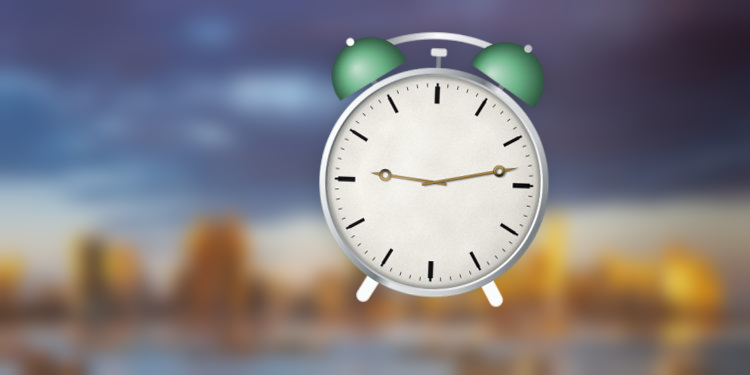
{"hour": 9, "minute": 13}
